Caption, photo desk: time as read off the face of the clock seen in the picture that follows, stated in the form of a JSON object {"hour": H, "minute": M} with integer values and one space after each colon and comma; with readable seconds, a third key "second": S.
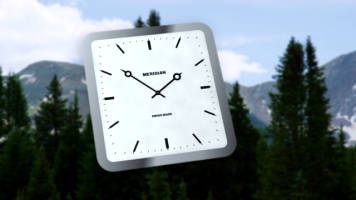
{"hour": 1, "minute": 52}
